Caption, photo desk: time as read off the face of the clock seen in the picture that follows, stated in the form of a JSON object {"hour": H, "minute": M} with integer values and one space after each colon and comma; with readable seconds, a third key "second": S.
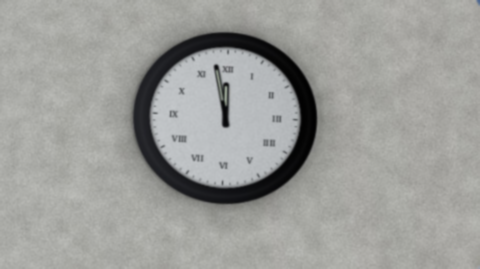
{"hour": 11, "minute": 58}
